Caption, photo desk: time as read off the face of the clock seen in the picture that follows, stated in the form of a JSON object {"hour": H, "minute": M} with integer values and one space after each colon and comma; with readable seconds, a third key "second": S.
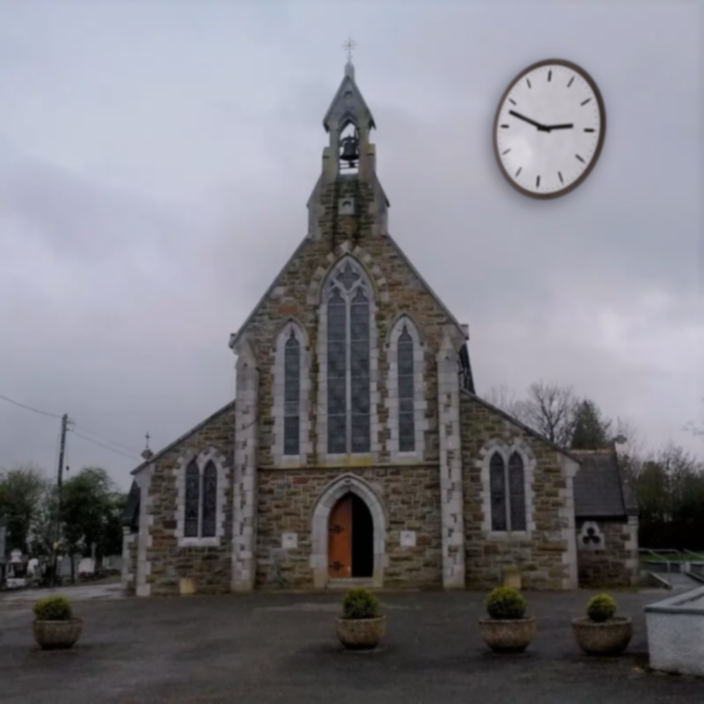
{"hour": 2, "minute": 48}
